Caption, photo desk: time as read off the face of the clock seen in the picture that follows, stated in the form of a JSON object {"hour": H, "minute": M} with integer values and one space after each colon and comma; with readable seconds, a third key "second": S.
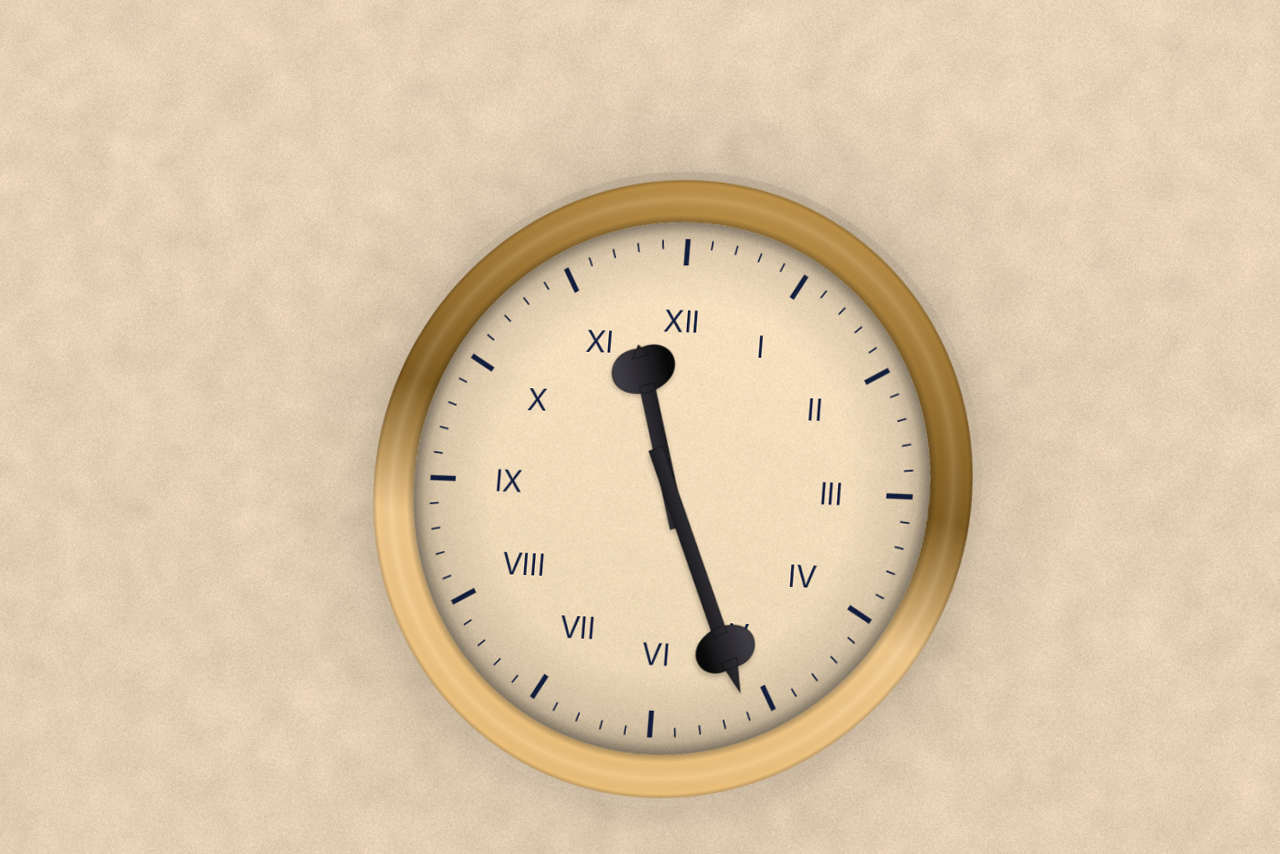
{"hour": 11, "minute": 26}
